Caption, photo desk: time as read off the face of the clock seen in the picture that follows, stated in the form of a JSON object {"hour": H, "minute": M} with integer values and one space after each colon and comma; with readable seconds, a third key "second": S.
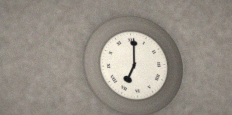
{"hour": 7, "minute": 1}
